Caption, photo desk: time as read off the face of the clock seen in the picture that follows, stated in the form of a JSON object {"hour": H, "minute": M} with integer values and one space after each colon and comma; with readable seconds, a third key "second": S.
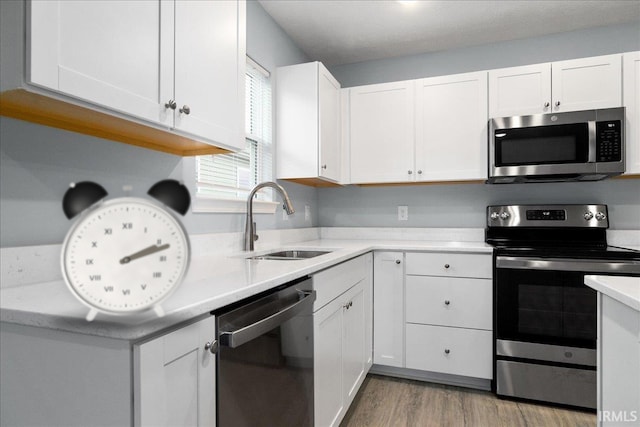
{"hour": 2, "minute": 12}
